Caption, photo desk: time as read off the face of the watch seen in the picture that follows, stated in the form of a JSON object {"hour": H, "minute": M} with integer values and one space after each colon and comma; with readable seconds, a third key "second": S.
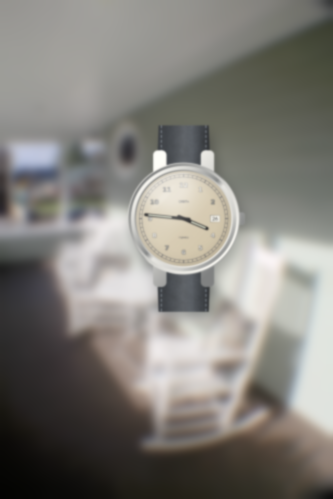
{"hour": 3, "minute": 46}
